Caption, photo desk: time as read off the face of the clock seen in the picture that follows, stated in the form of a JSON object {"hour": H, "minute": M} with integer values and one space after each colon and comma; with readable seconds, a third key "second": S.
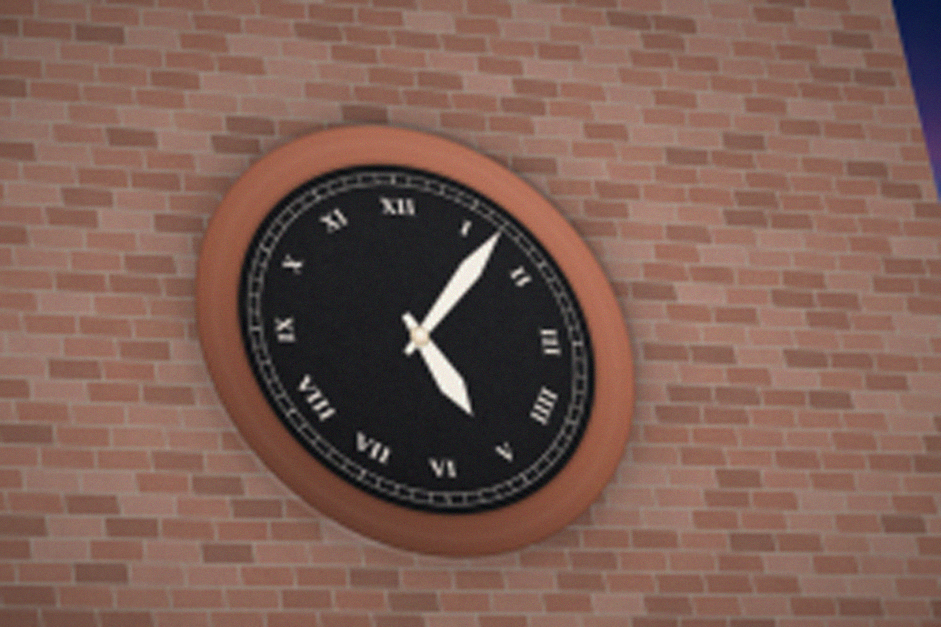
{"hour": 5, "minute": 7}
